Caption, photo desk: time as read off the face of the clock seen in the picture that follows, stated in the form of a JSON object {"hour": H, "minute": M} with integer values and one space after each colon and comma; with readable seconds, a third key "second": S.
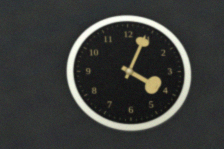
{"hour": 4, "minute": 4}
